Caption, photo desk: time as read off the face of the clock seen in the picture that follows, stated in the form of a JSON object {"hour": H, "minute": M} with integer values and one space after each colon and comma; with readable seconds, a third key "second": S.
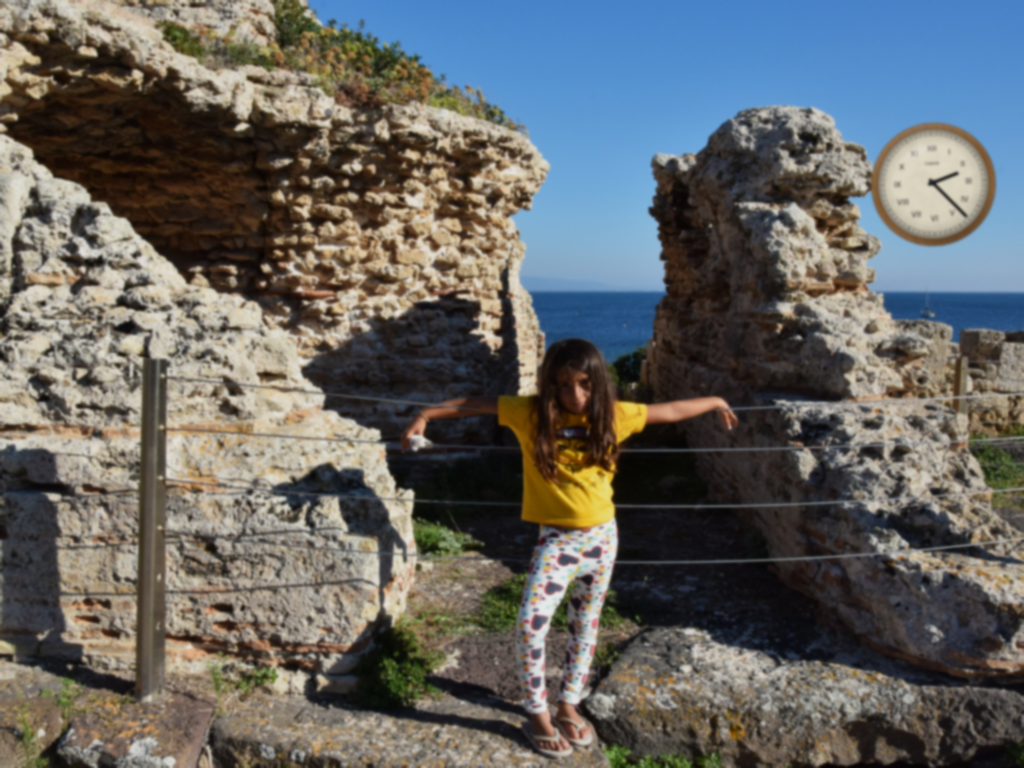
{"hour": 2, "minute": 23}
